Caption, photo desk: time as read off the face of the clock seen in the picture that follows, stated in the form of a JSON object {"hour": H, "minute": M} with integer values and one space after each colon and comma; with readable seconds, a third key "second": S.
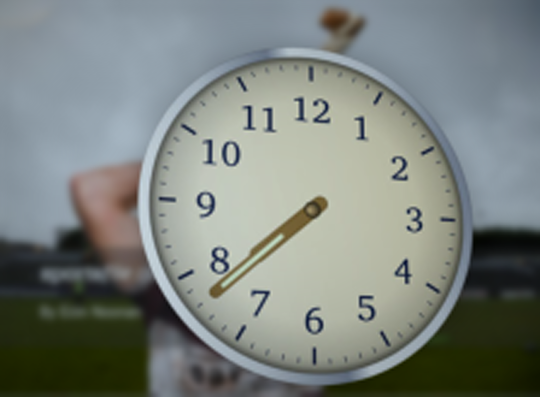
{"hour": 7, "minute": 38}
